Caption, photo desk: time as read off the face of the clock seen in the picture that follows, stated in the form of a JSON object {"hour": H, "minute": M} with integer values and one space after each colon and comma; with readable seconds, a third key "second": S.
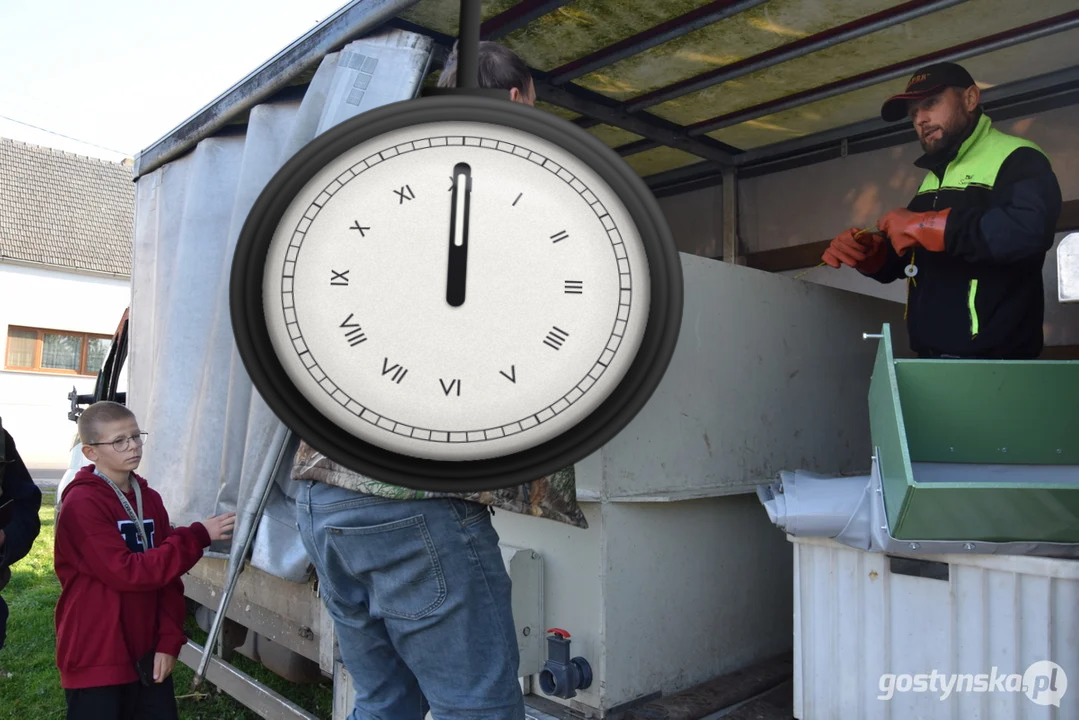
{"hour": 12, "minute": 0}
